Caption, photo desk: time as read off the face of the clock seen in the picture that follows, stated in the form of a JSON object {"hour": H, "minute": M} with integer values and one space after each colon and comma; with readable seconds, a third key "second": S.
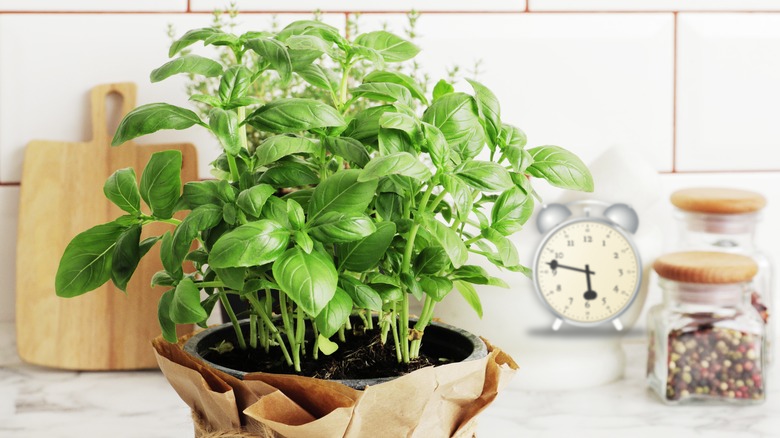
{"hour": 5, "minute": 47}
